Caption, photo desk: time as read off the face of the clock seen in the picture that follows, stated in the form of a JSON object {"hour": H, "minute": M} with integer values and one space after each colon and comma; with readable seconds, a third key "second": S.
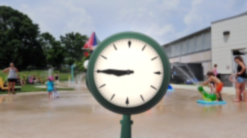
{"hour": 8, "minute": 45}
